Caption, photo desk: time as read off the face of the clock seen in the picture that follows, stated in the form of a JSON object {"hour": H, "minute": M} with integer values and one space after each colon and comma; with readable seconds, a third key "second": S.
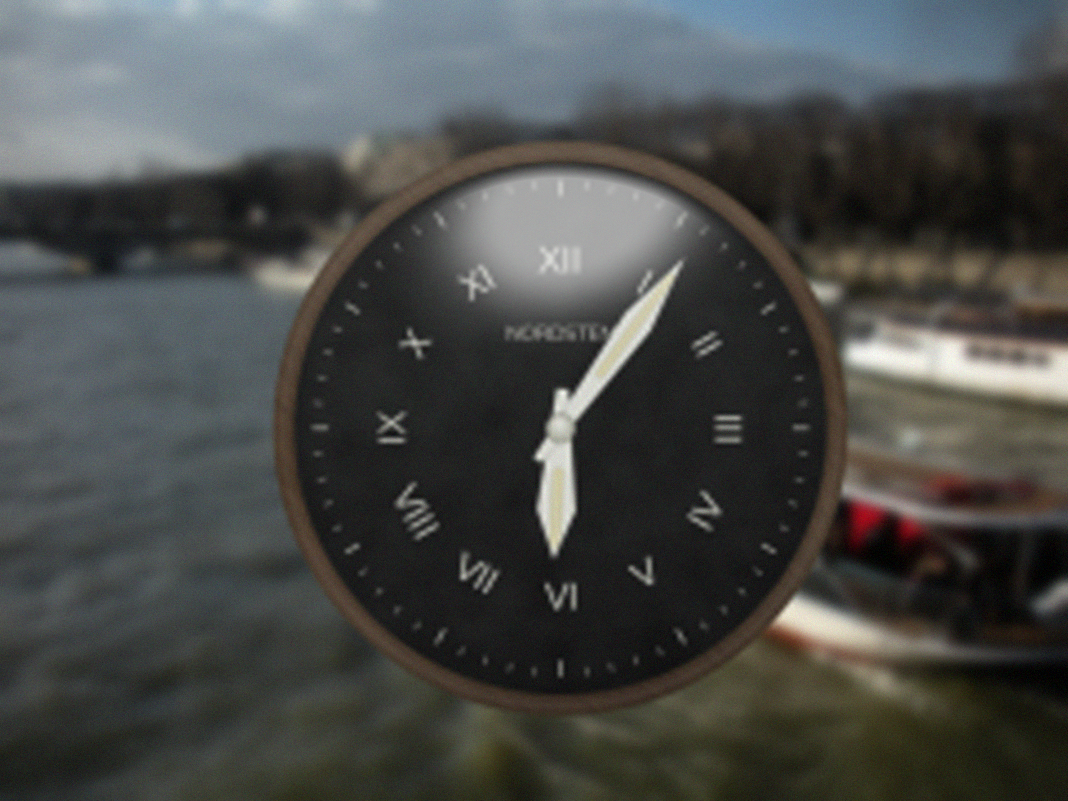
{"hour": 6, "minute": 6}
